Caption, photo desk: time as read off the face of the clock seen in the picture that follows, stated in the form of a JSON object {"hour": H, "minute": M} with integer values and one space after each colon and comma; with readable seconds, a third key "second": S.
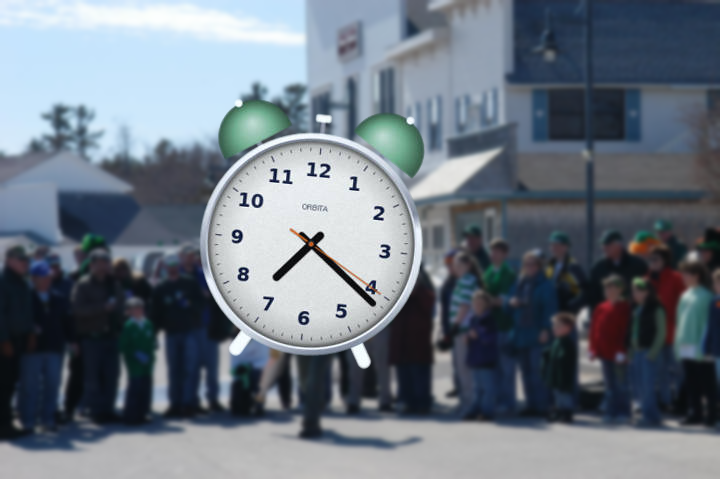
{"hour": 7, "minute": 21, "second": 20}
